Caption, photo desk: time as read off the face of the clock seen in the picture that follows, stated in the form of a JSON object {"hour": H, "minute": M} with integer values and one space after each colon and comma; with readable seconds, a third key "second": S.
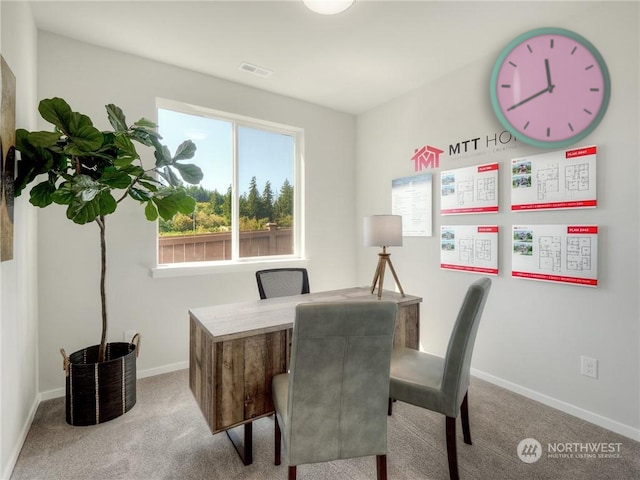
{"hour": 11, "minute": 40}
